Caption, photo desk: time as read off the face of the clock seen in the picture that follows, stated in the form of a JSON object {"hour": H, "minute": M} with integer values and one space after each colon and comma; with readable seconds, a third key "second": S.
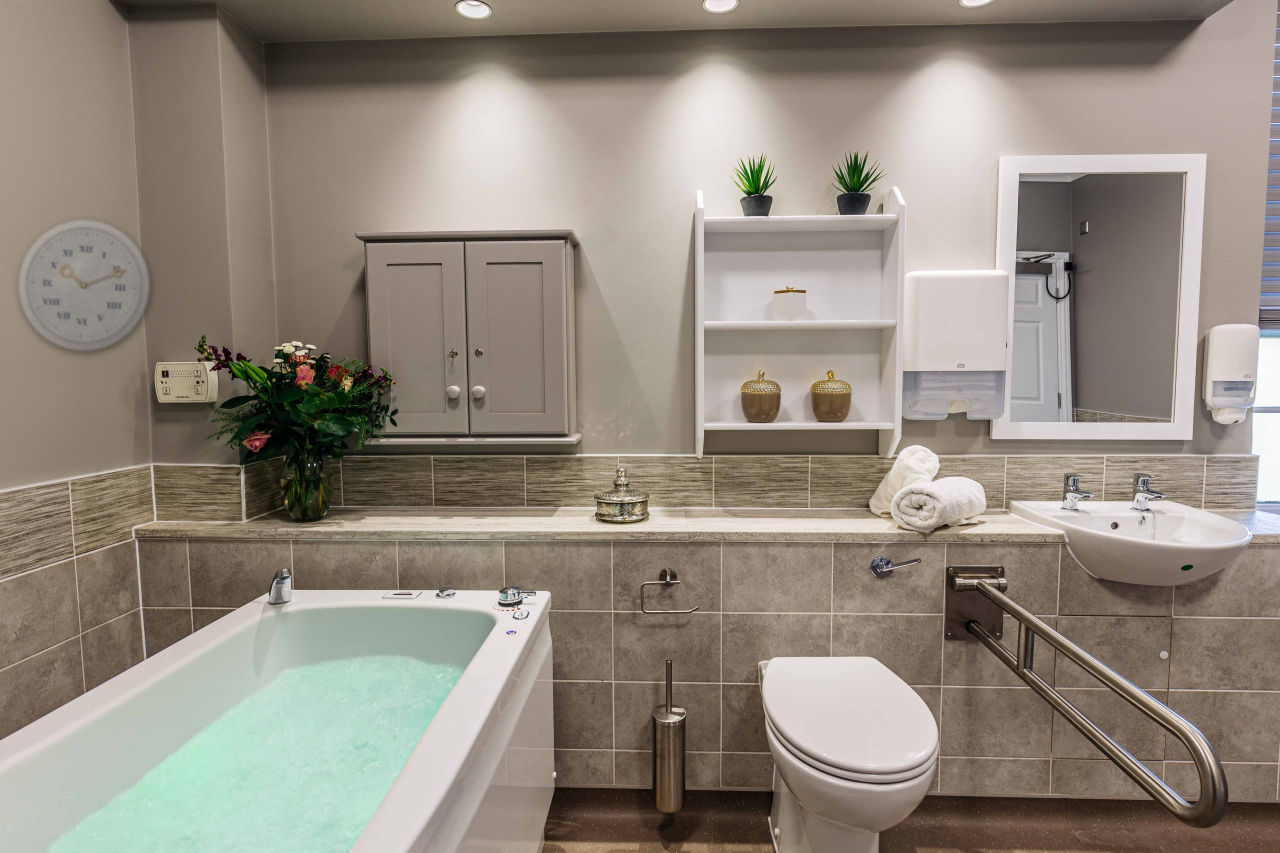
{"hour": 10, "minute": 11}
